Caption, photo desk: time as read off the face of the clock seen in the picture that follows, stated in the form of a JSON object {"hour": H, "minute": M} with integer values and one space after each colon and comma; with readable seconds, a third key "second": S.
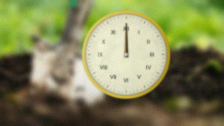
{"hour": 12, "minute": 0}
